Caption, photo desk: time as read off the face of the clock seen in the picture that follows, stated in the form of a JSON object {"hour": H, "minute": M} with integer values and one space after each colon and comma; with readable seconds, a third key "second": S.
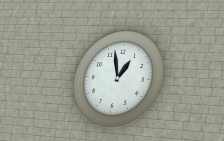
{"hour": 12, "minute": 57}
